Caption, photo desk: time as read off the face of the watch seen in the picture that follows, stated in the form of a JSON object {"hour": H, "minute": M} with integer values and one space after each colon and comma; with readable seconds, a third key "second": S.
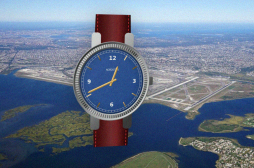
{"hour": 12, "minute": 41}
